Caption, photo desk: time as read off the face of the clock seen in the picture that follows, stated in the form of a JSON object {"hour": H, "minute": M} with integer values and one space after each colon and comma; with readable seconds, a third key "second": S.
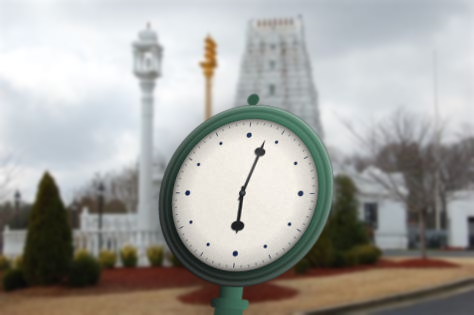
{"hour": 6, "minute": 3}
